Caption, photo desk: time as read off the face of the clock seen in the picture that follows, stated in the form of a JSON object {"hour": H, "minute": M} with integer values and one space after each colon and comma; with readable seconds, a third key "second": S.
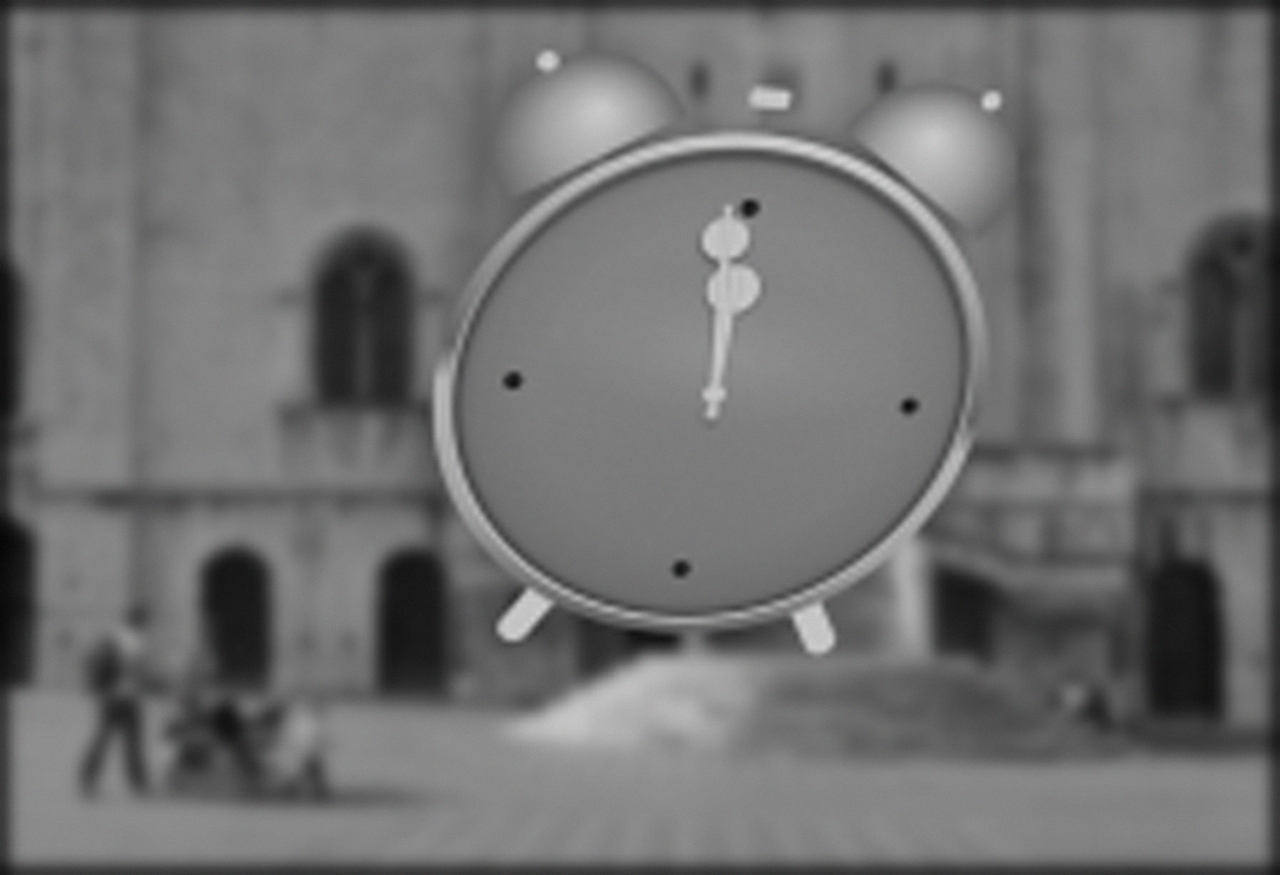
{"hour": 11, "minute": 59}
